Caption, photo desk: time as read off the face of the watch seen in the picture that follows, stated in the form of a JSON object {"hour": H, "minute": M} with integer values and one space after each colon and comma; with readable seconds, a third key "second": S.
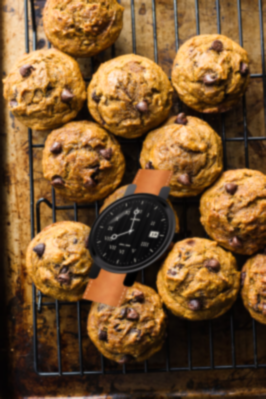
{"hour": 7, "minute": 59}
